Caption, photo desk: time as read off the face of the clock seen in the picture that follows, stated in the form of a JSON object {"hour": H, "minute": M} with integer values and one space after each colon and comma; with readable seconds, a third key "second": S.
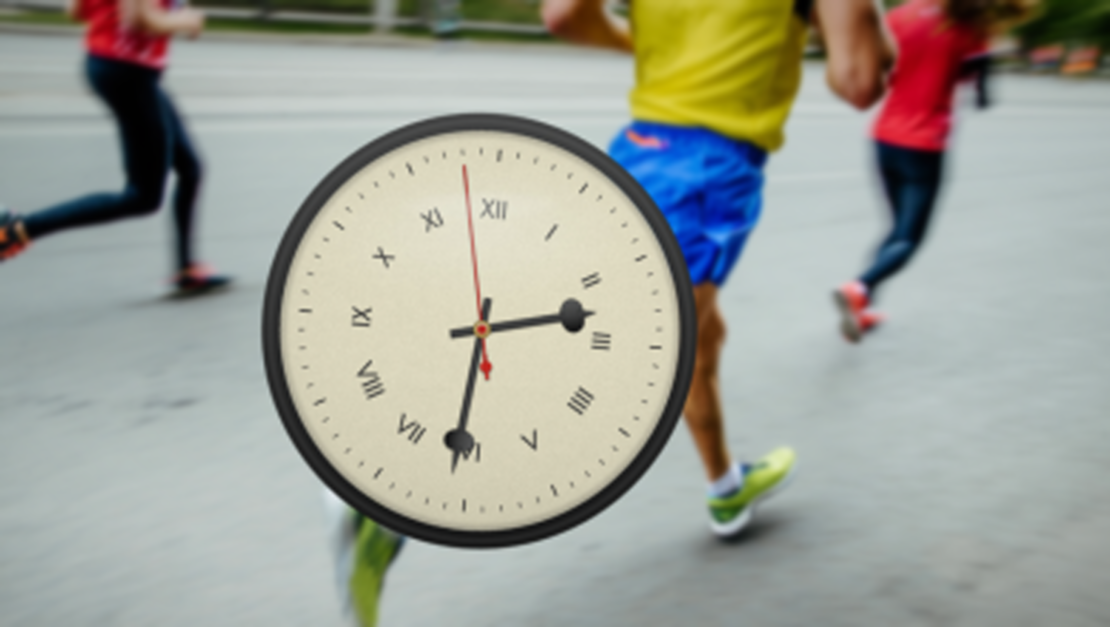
{"hour": 2, "minute": 30, "second": 58}
